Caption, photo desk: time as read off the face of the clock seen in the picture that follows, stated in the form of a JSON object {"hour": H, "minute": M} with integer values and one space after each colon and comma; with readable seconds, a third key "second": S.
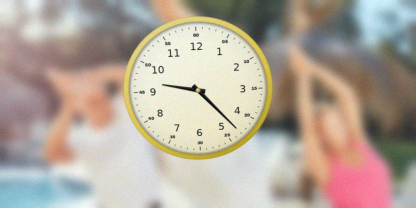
{"hour": 9, "minute": 23}
